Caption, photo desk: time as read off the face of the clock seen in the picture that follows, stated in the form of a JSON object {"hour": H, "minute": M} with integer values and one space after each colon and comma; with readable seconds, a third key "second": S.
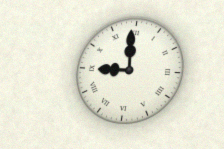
{"hour": 8, "minute": 59}
